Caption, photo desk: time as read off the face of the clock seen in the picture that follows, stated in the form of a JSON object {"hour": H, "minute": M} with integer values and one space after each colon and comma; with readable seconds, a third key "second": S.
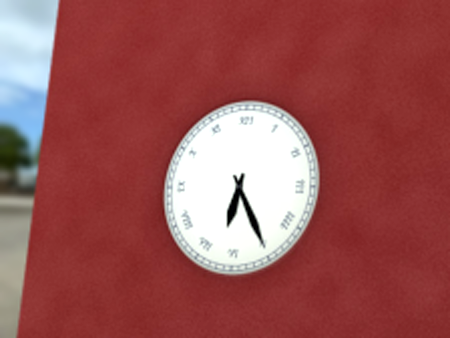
{"hour": 6, "minute": 25}
